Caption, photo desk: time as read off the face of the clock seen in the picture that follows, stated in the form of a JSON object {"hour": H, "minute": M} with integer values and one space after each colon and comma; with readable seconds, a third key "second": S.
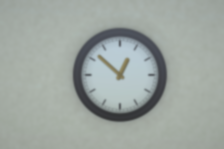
{"hour": 12, "minute": 52}
